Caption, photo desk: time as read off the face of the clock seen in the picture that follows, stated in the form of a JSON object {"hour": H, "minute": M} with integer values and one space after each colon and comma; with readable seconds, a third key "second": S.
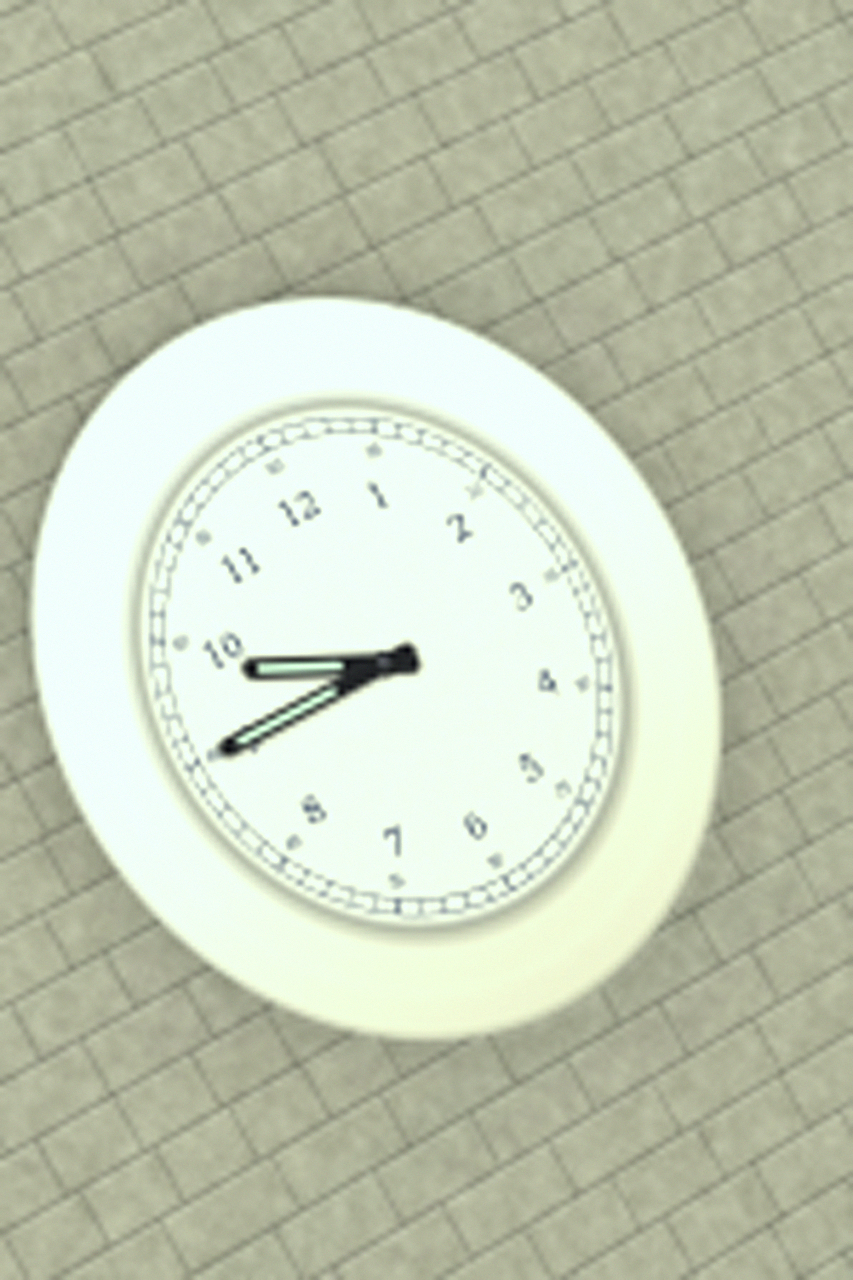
{"hour": 9, "minute": 45}
